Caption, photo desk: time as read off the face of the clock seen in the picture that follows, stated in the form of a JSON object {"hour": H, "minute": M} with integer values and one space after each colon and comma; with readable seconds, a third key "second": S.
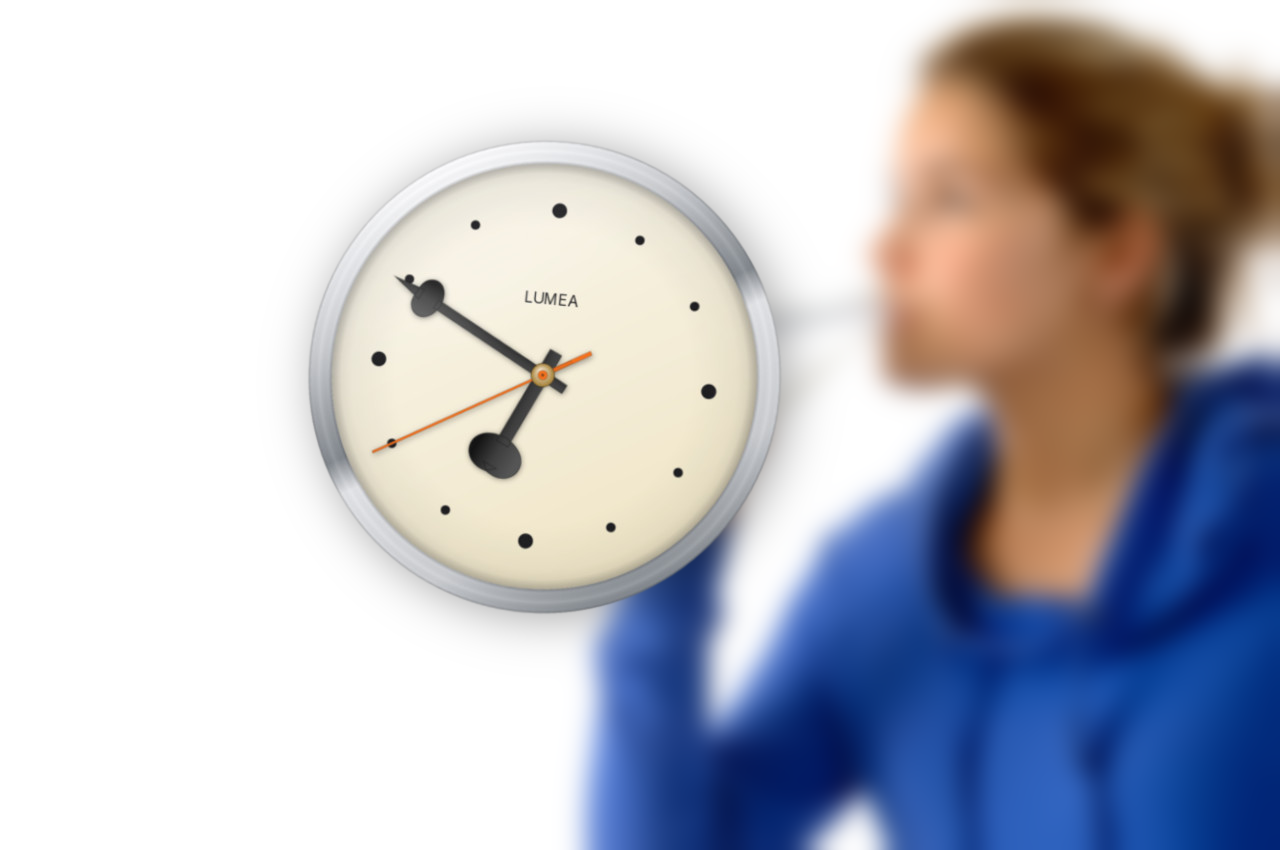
{"hour": 6, "minute": 49, "second": 40}
